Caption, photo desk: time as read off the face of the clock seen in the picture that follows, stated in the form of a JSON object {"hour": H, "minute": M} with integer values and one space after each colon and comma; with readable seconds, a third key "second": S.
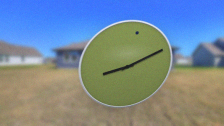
{"hour": 8, "minute": 9}
